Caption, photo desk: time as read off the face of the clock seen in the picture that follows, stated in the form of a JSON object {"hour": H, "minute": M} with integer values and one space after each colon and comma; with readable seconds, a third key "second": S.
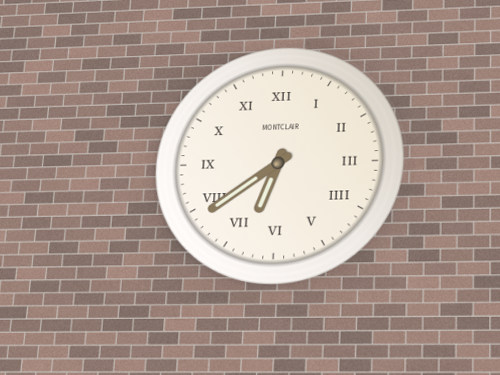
{"hour": 6, "minute": 39}
